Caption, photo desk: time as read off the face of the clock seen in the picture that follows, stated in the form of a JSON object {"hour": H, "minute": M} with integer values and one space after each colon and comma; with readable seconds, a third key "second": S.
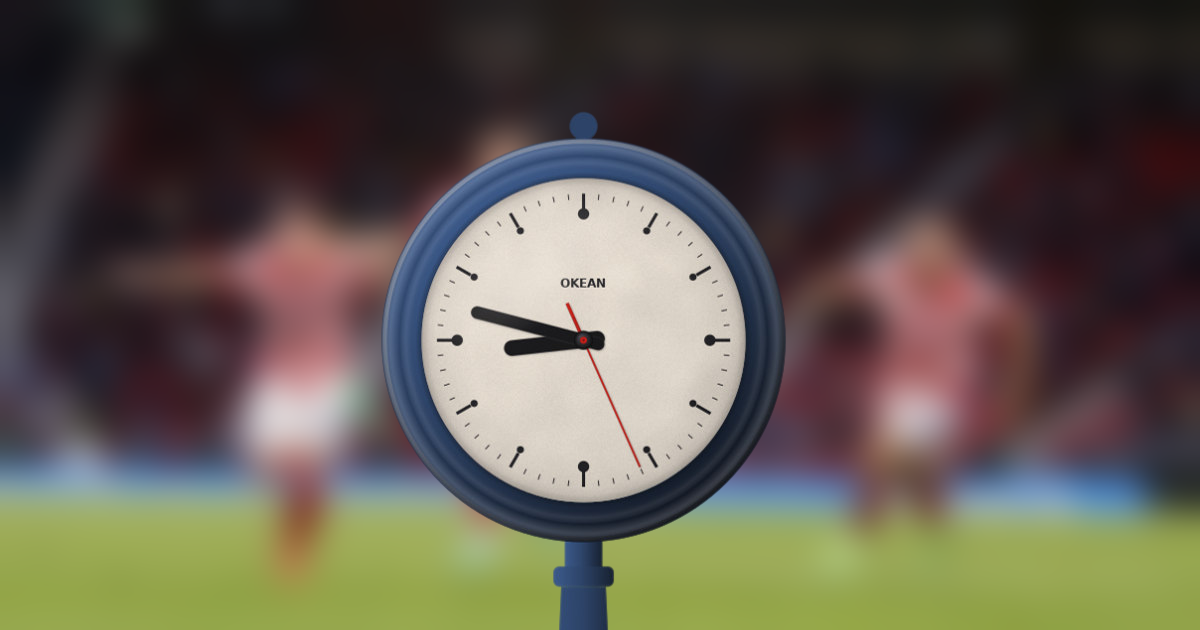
{"hour": 8, "minute": 47, "second": 26}
